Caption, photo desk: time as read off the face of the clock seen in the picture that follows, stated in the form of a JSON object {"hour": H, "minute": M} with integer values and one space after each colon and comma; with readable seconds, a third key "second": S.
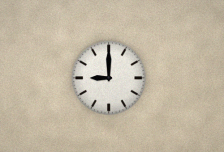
{"hour": 9, "minute": 0}
